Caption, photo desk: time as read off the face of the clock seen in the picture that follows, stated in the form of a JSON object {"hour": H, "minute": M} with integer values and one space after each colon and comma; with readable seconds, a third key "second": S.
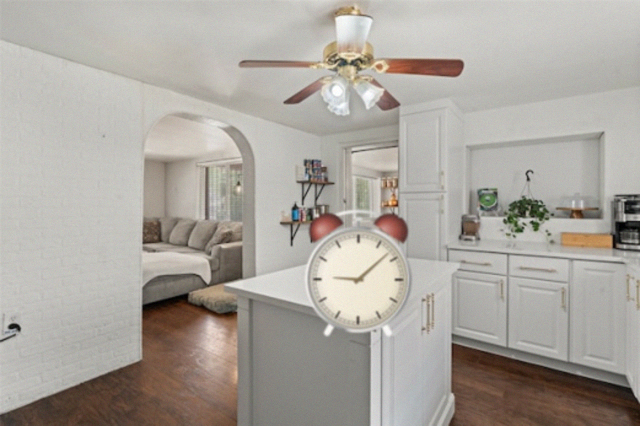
{"hour": 9, "minute": 8}
